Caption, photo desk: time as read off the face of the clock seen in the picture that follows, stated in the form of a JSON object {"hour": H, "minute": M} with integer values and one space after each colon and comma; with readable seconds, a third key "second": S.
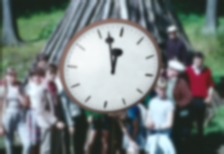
{"hour": 11, "minute": 57}
